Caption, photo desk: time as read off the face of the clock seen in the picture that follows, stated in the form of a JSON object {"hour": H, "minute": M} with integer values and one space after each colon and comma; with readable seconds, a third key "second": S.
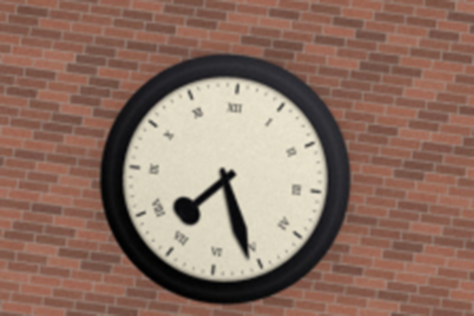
{"hour": 7, "minute": 26}
